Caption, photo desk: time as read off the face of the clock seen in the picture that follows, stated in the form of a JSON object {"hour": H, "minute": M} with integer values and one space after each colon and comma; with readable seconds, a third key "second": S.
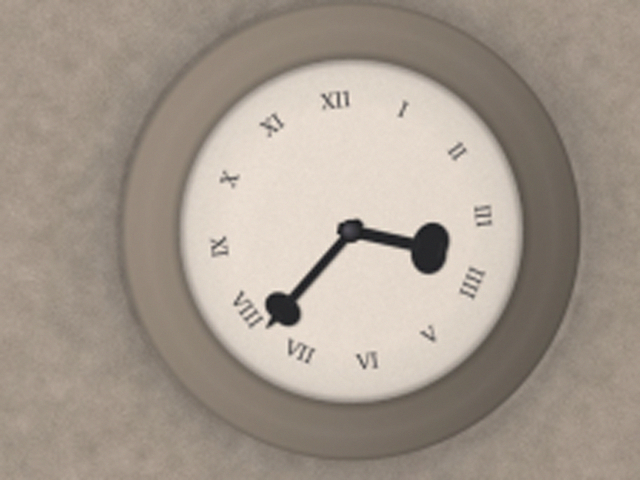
{"hour": 3, "minute": 38}
